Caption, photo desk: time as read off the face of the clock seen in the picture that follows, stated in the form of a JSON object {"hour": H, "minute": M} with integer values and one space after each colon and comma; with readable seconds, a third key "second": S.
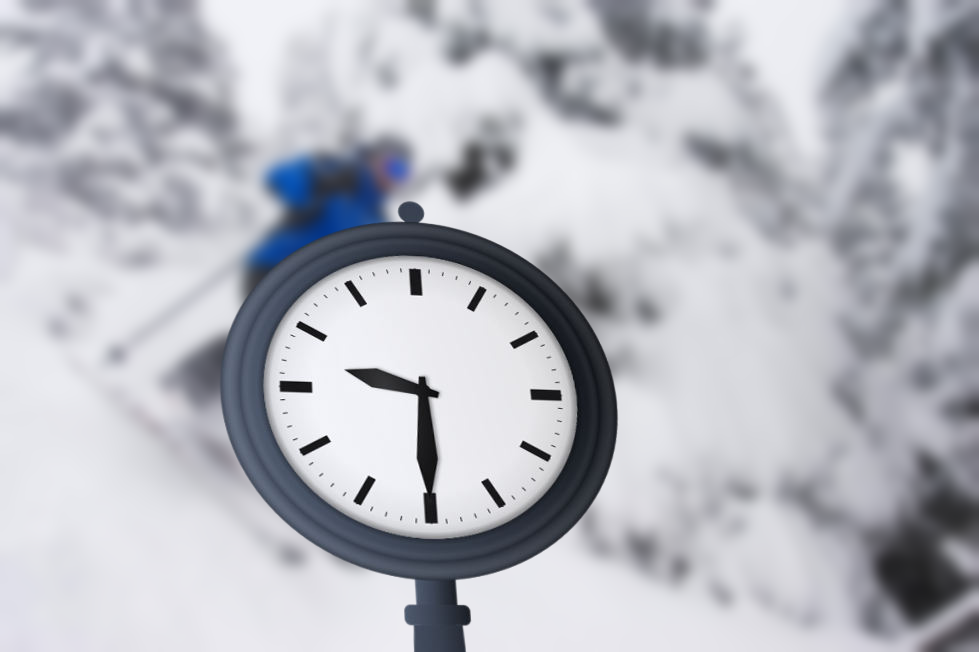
{"hour": 9, "minute": 30}
